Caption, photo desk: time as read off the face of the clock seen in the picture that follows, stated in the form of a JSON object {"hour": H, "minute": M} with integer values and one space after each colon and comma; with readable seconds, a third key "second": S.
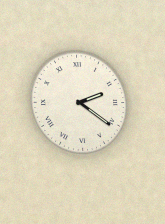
{"hour": 2, "minute": 21}
